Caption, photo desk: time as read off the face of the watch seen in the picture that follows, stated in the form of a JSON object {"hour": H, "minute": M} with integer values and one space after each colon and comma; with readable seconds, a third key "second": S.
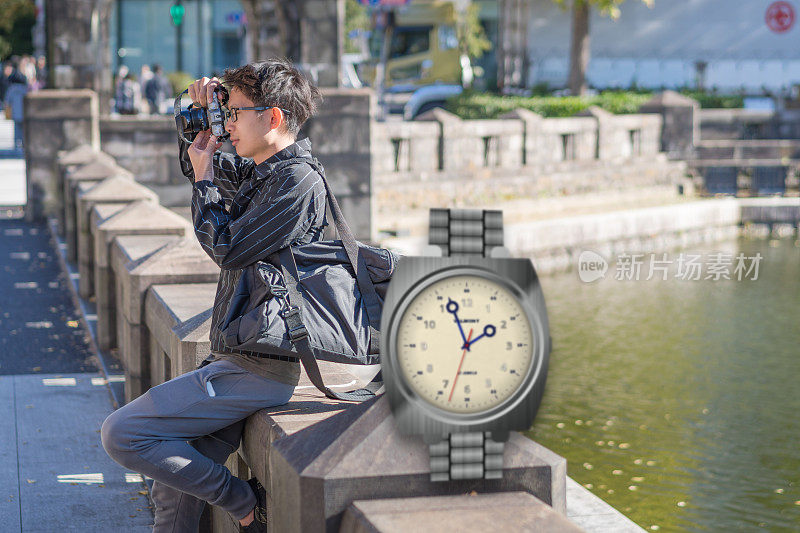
{"hour": 1, "minute": 56, "second": 33}
